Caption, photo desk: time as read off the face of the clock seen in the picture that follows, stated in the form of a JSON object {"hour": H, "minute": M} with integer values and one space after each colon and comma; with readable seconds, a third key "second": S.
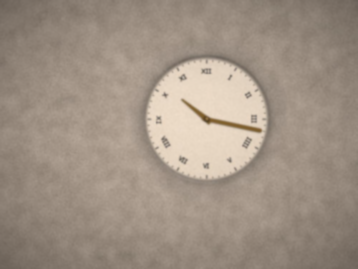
{"hour": 10, "minute": 17}
